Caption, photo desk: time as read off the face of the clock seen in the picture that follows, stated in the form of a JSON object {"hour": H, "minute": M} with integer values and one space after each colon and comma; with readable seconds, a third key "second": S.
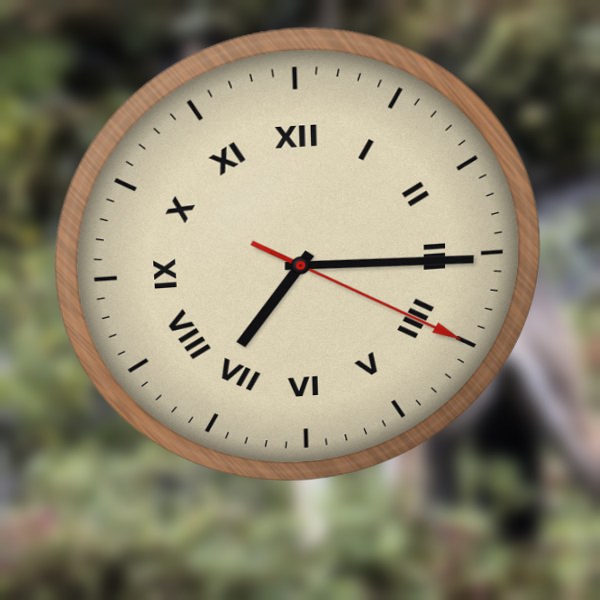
{"hour": 7, "minute": 15, "second": 20}
